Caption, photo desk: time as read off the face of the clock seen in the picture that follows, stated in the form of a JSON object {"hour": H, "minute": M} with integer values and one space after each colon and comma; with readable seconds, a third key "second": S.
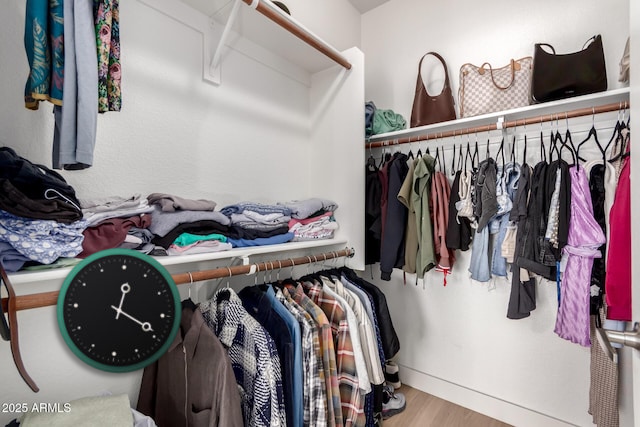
{"hour": 12, "minute": 19}
